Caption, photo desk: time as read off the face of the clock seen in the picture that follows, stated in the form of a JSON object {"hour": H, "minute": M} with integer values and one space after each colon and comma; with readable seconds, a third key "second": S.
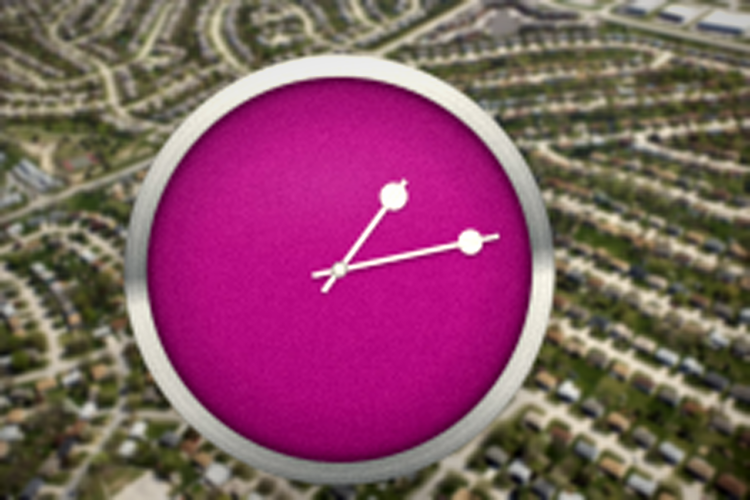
{"hour": 1, "minute": 13}
